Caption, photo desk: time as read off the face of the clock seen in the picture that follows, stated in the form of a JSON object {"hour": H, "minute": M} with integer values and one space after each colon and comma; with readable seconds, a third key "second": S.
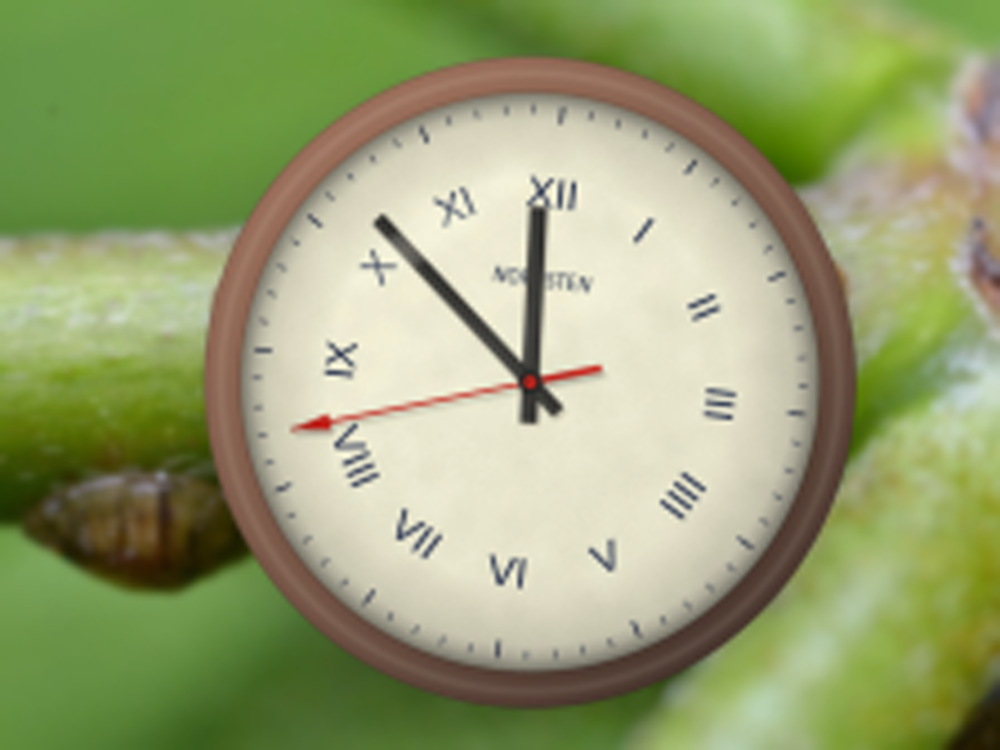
{"hour": 11, "minute": 51, "second": 42}
